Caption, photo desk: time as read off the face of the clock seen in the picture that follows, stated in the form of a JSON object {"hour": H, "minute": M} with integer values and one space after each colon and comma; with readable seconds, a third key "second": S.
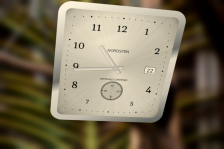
{"hour": 10, "minute": 44}
